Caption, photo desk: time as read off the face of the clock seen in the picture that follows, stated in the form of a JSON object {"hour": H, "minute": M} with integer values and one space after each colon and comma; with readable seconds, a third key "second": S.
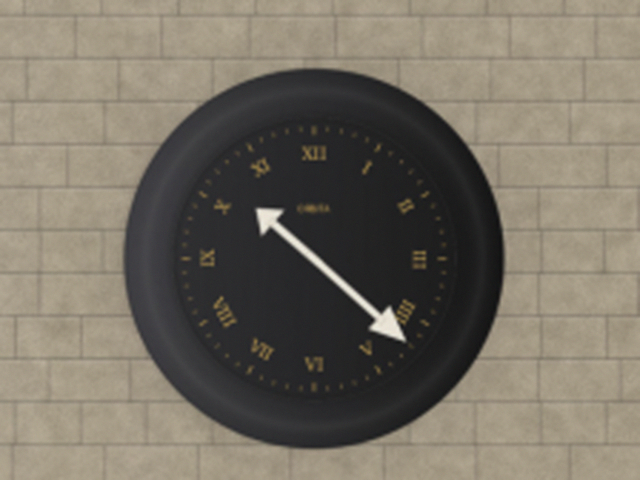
{"hour": 10, "minute": 22}
